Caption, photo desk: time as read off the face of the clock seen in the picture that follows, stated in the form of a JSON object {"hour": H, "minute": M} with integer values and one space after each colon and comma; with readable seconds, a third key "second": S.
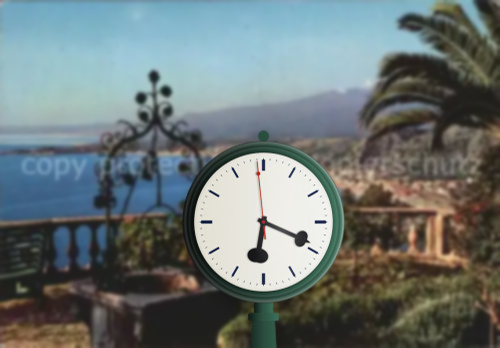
{"hour": 6, "minute": 18, "second": 59}
